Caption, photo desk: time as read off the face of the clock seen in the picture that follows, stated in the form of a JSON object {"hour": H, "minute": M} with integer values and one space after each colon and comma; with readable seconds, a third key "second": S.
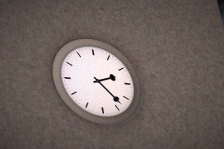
{"hour": 2, "minute": 23}
